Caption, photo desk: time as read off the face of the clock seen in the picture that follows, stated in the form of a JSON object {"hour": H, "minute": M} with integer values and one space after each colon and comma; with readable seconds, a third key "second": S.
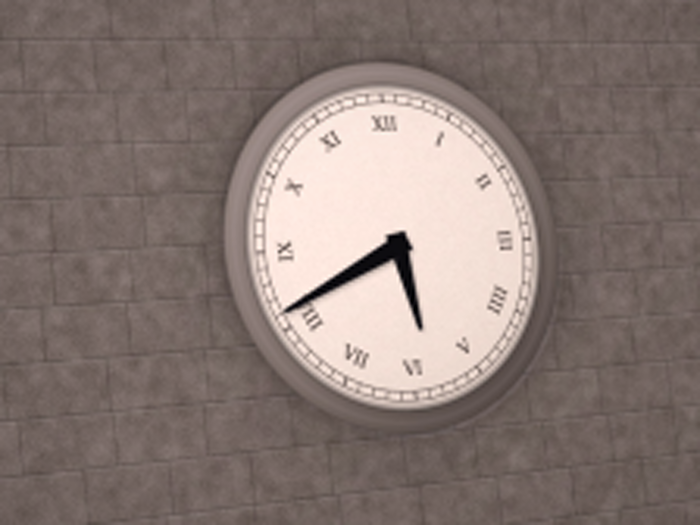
{"hour": 5, "minute": 41}
